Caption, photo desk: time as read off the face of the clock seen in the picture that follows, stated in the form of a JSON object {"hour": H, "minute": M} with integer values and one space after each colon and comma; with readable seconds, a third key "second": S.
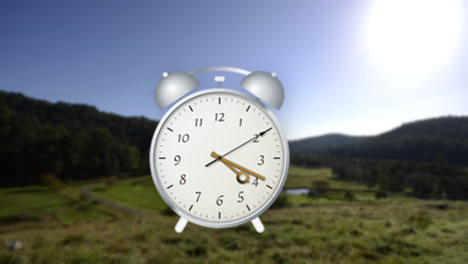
{"hour": 4, "minute": 19, "second": 10}
